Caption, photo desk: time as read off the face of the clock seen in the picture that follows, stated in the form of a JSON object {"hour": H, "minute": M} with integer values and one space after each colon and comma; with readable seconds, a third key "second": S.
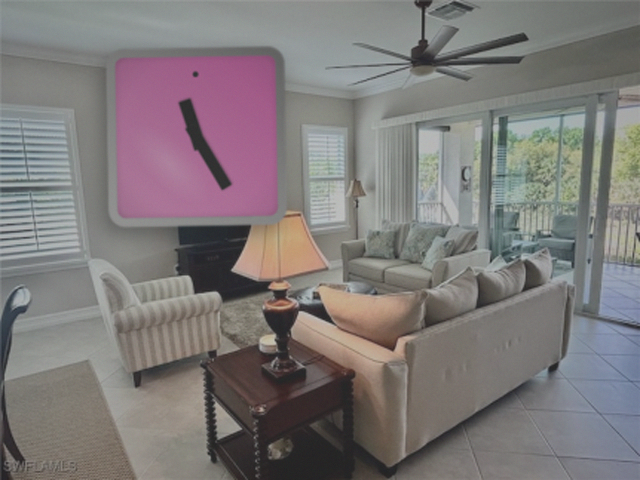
{"hour": 11, "minute": 25}
